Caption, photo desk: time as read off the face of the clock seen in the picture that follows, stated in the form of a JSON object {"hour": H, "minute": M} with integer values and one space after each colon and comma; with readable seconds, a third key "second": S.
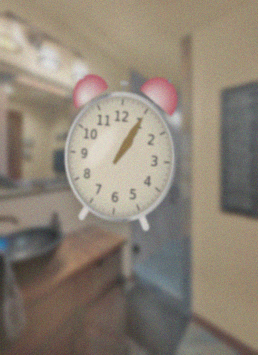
{"hour": 1, "minute": 5}
